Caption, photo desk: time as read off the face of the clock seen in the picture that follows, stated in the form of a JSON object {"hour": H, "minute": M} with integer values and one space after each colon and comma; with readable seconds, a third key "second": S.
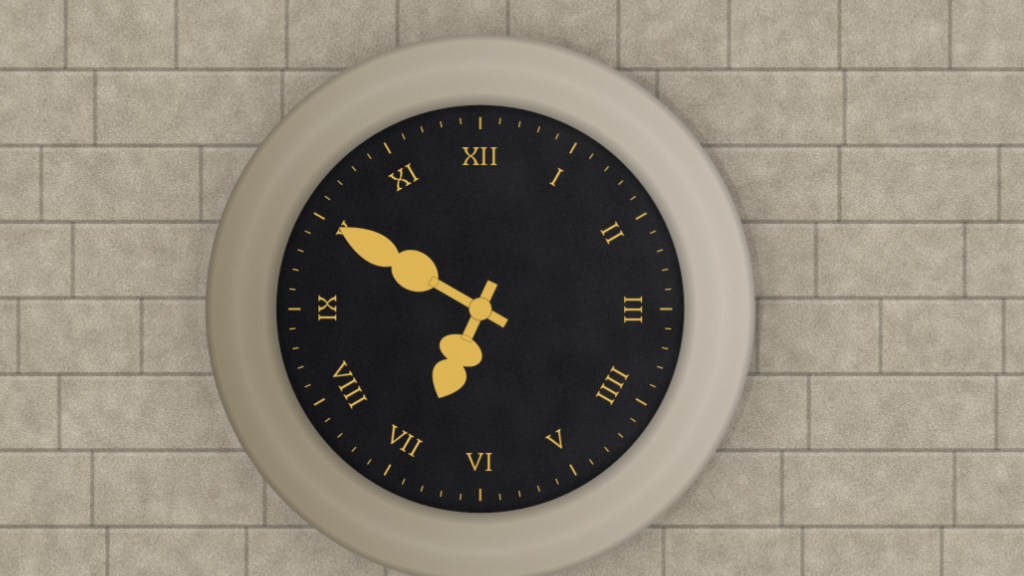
{"hour": 6, "minute": 50}
